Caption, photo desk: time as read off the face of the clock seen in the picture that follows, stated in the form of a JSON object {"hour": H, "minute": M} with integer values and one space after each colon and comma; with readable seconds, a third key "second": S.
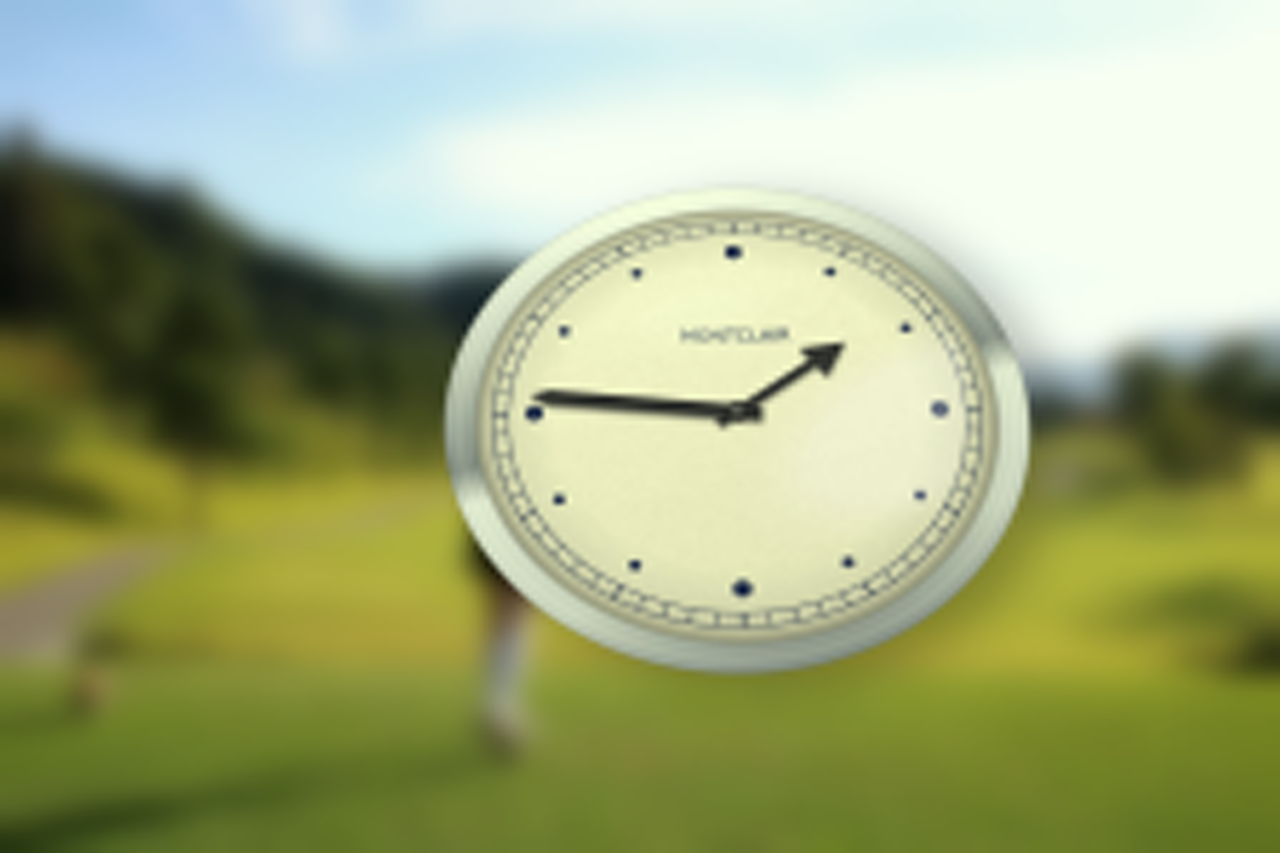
{"hour": 1, "minute": 46}
